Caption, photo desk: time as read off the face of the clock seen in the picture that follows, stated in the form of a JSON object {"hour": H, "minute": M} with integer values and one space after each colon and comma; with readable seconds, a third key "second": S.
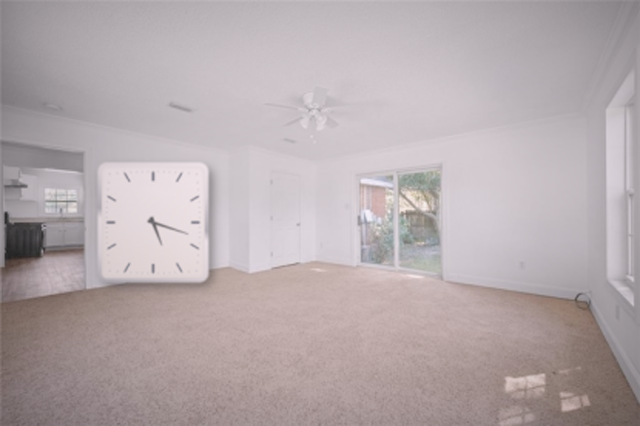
{"hour": 5, "minute": 18}
